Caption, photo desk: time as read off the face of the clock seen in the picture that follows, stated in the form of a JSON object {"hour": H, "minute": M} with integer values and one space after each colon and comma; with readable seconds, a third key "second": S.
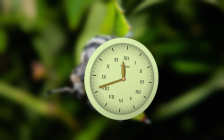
{"hour": 11, "minute": 41}
